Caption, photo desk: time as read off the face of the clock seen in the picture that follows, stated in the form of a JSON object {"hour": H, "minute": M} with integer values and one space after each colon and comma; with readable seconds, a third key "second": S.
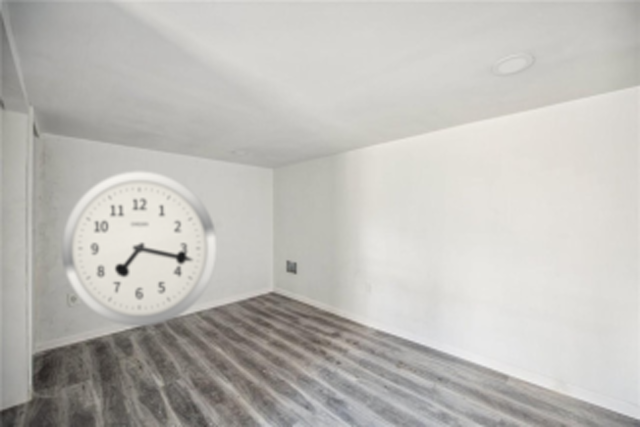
{"hour": 7, "minute": 17}
